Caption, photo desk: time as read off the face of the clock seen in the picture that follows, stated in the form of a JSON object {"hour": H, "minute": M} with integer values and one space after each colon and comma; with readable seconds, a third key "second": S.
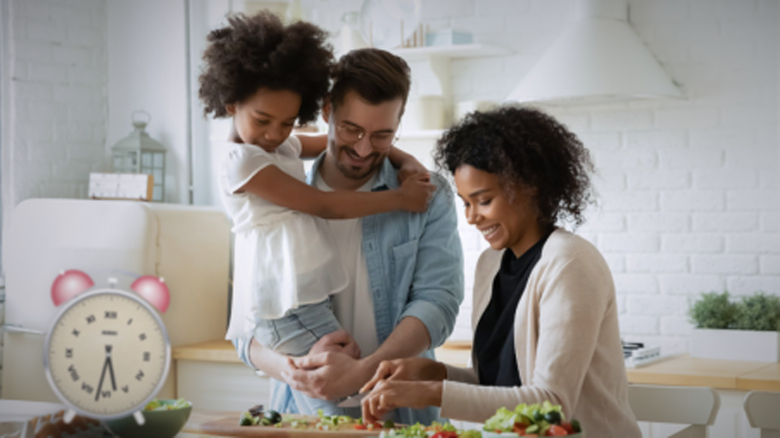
{"hour": 5, "minute": 32}
